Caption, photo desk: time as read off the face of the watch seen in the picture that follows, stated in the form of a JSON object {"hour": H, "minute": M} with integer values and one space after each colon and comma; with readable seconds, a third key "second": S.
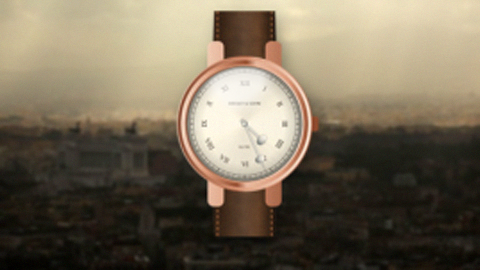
{"hour": 4, "minute": 26}
